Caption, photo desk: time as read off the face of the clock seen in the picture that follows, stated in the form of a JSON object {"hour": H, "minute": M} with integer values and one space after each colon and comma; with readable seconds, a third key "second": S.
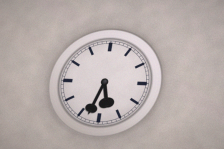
{"hour": 5, "minute": 33}
